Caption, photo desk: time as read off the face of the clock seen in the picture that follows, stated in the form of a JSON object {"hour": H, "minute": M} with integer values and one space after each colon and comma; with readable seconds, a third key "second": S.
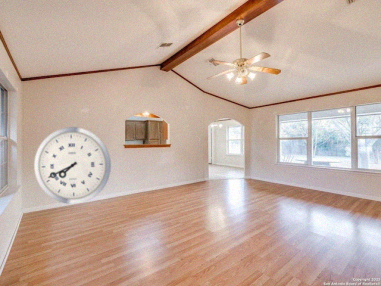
{"hour": 7, "minute": 41}
